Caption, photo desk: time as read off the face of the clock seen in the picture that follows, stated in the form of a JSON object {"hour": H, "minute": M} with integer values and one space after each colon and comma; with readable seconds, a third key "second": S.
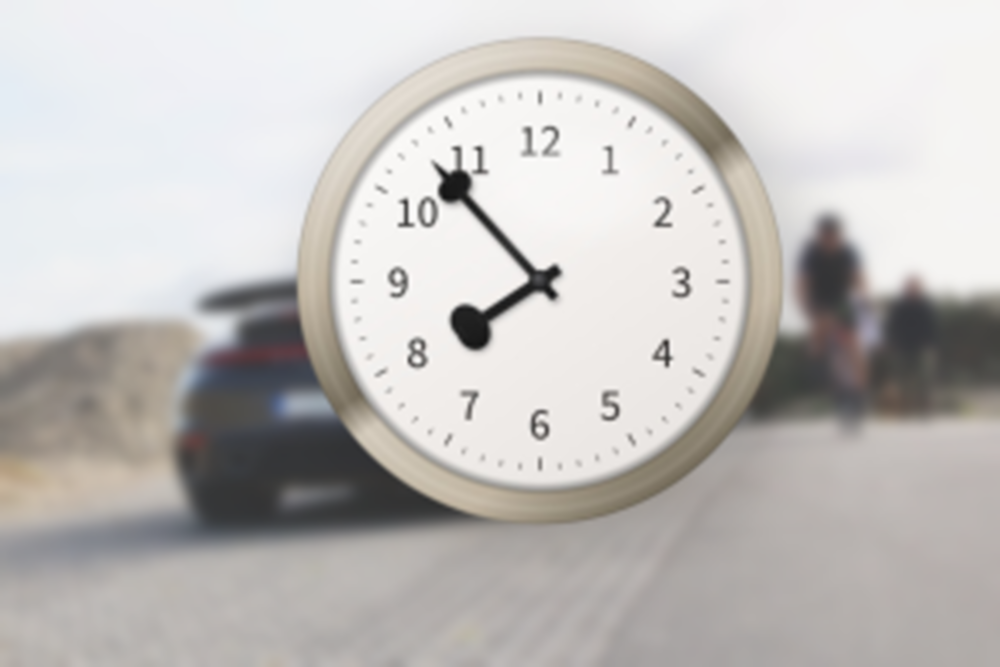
{"hour": 7, "minute": 53}
